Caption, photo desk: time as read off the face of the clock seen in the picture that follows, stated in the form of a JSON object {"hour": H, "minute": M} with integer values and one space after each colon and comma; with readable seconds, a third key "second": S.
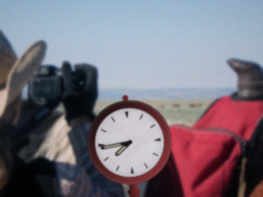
{"hour": 7, "minute": 44}
